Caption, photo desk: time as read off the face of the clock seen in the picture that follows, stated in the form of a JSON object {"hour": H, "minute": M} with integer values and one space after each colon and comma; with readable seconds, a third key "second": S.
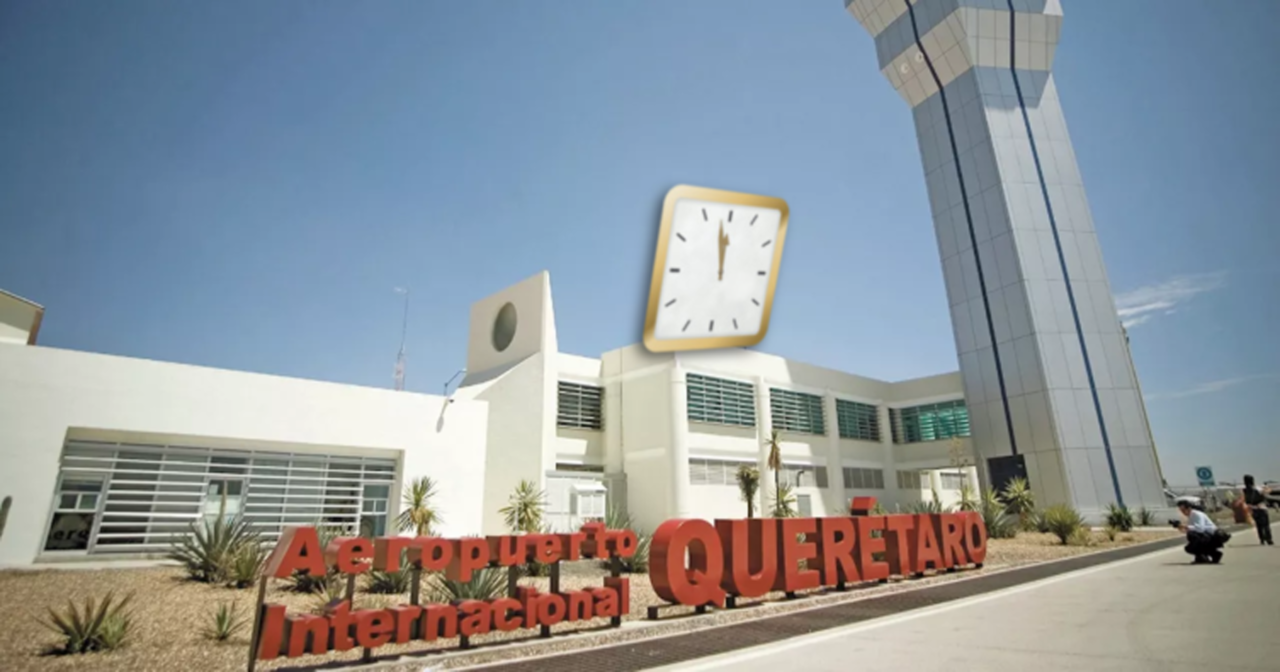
{"hour": 11, "minute": 58}
